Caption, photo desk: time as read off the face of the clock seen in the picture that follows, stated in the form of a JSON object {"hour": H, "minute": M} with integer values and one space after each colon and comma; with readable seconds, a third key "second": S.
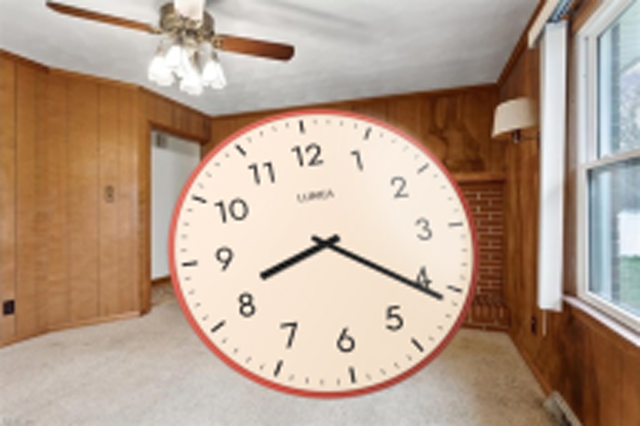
{"hour": 8, "minute": 21}
